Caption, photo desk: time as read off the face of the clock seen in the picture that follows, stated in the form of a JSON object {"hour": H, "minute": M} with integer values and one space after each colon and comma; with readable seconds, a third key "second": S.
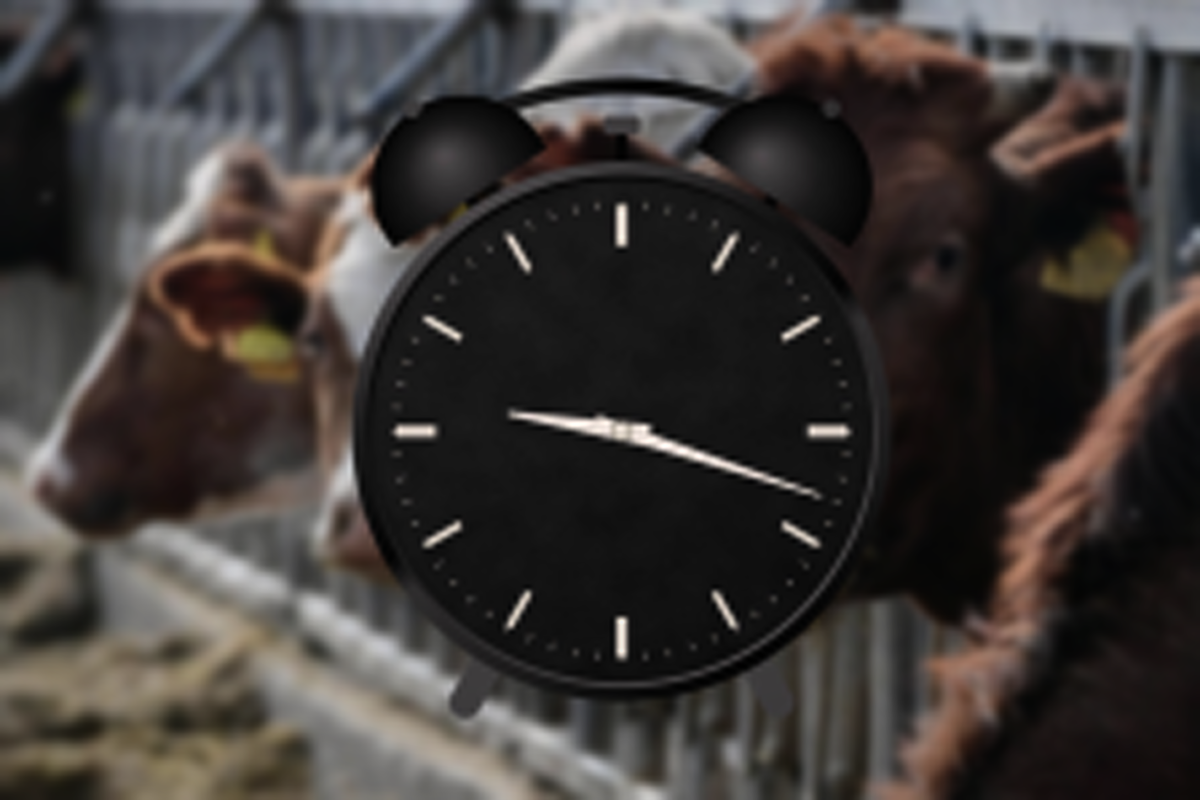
{"hour": 9, "minute": 18}
